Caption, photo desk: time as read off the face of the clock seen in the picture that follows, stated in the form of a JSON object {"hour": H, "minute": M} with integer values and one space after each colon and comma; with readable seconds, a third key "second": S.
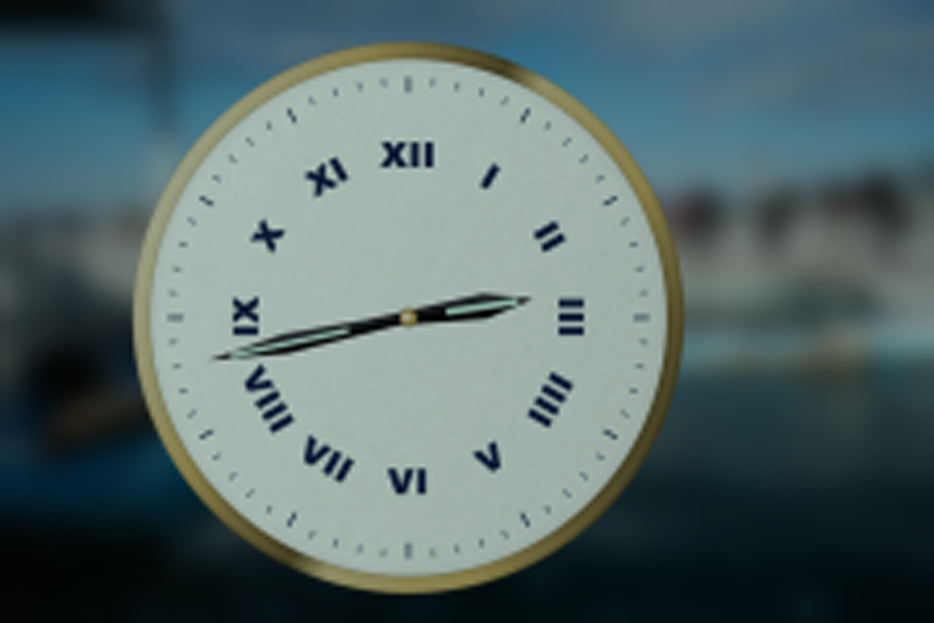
{"hour": 2, "minute": 43}
